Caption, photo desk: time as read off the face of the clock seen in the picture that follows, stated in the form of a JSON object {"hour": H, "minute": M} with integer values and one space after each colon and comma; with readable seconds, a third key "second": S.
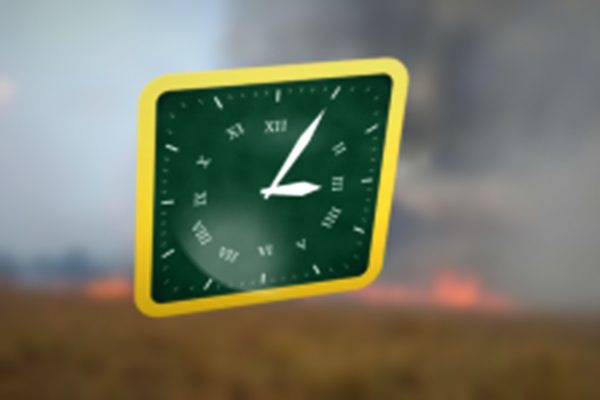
{"hour": 3, "minute": 5}
